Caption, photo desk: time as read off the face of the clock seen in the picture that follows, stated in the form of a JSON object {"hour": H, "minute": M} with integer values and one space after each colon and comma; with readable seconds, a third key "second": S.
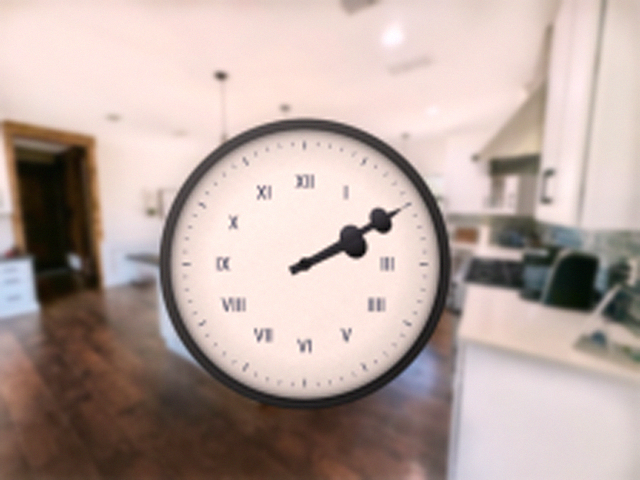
{"hour": 2, "minute": 10}
